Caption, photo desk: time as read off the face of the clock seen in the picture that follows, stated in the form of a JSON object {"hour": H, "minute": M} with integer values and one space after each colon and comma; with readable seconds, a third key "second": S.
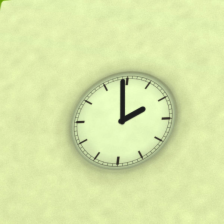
{"hour": 1, "minute": 59}
